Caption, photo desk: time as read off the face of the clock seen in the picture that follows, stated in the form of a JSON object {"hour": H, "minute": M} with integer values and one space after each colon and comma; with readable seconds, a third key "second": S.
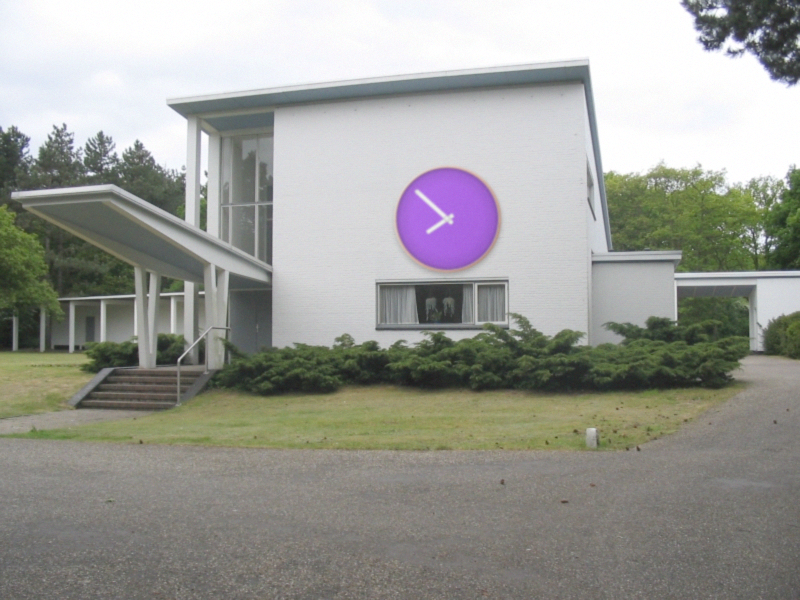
{"hour": 7, "minute": 52}
